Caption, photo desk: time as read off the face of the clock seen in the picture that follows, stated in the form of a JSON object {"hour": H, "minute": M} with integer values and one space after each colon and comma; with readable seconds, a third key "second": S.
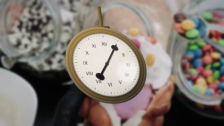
{"hour": 7, "minute": 5}
